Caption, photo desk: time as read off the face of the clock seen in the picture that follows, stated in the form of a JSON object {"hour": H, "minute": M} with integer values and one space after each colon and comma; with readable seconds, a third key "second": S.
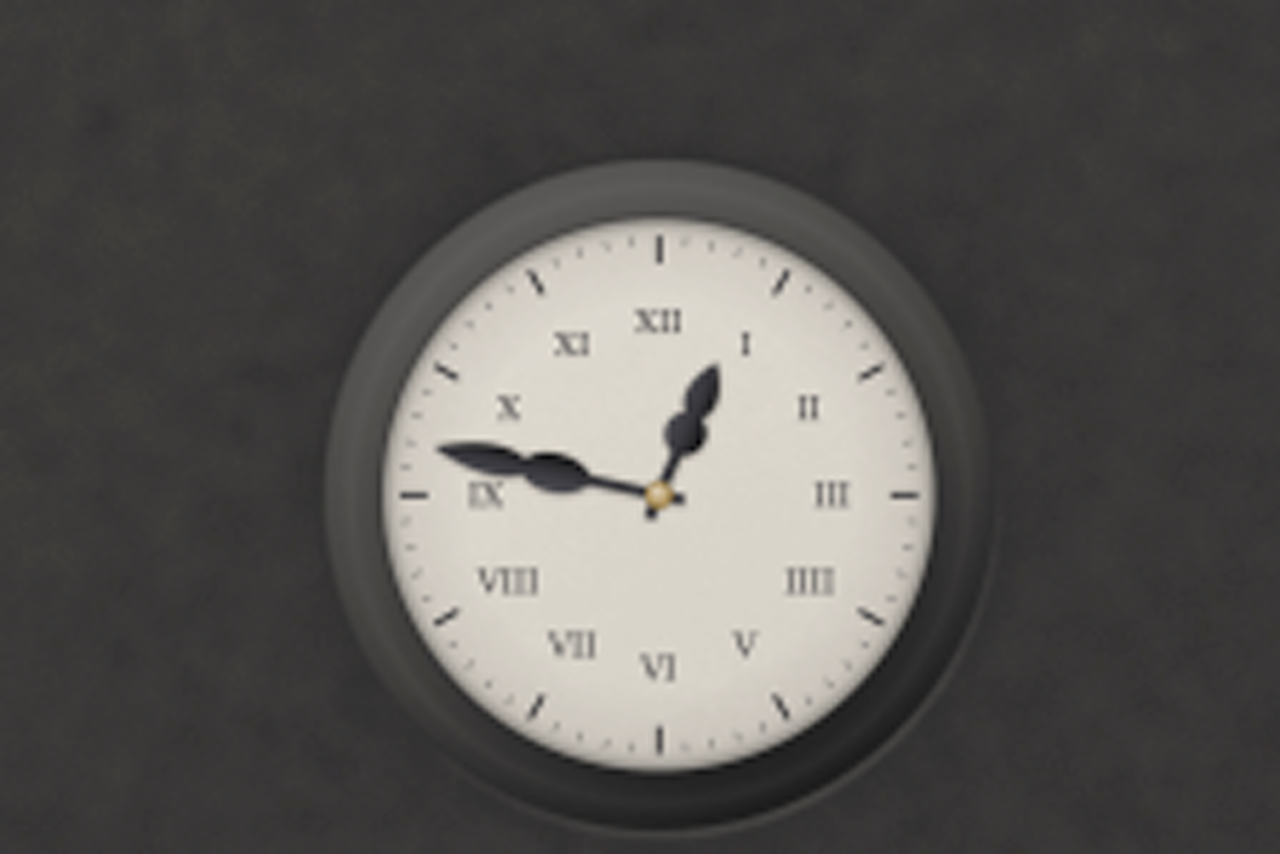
{"hour": 12, "minute": 47}
